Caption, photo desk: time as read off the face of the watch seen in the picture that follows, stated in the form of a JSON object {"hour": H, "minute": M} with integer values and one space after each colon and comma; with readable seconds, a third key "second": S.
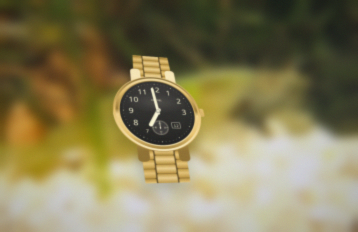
{"hour": 6, "minute": 59}
